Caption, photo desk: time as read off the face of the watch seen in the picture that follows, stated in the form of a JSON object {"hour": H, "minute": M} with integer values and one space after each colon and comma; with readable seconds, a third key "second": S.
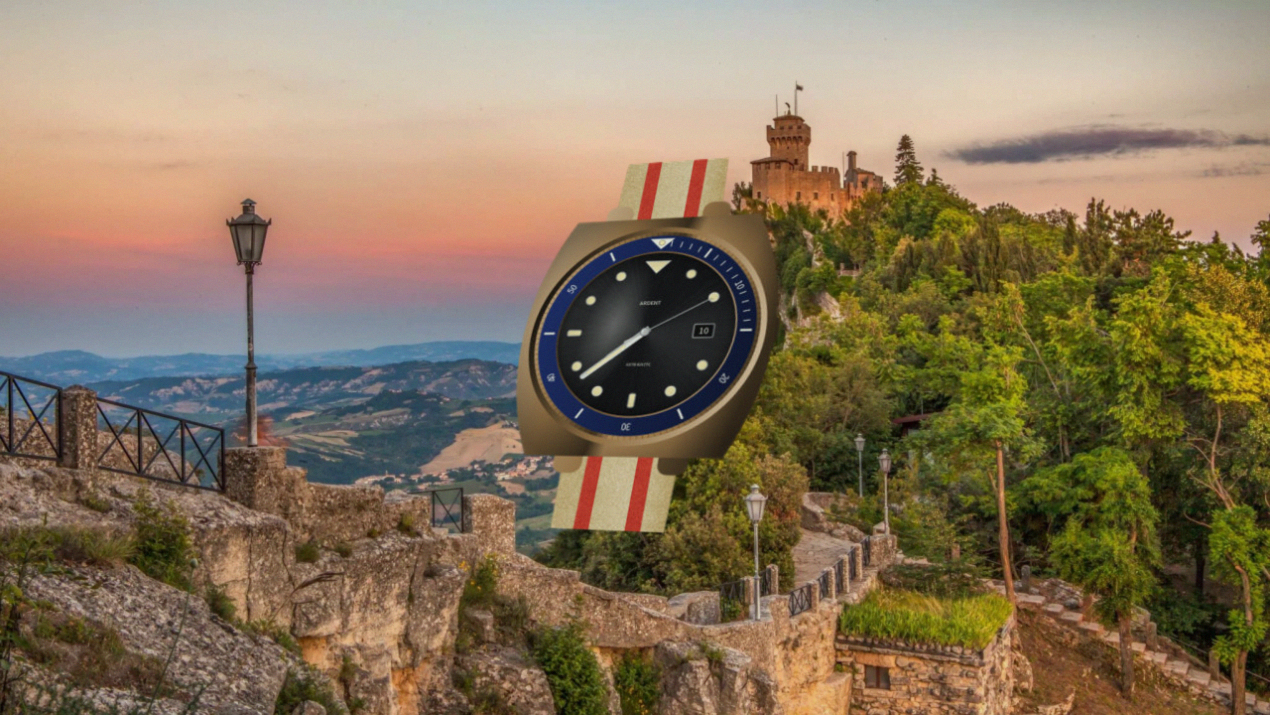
{"hour": 7, "minute": 38, "second": 10}
